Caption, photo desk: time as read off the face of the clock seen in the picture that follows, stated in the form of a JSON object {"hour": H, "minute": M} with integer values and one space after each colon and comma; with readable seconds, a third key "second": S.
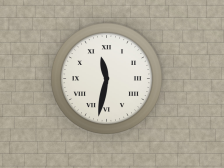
{"hour": 11, "minute": 32}
